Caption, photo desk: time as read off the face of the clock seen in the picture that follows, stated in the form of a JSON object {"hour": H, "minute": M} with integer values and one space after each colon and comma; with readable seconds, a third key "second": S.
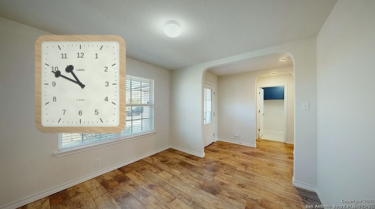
{"hour": 10, "minute": 49}
